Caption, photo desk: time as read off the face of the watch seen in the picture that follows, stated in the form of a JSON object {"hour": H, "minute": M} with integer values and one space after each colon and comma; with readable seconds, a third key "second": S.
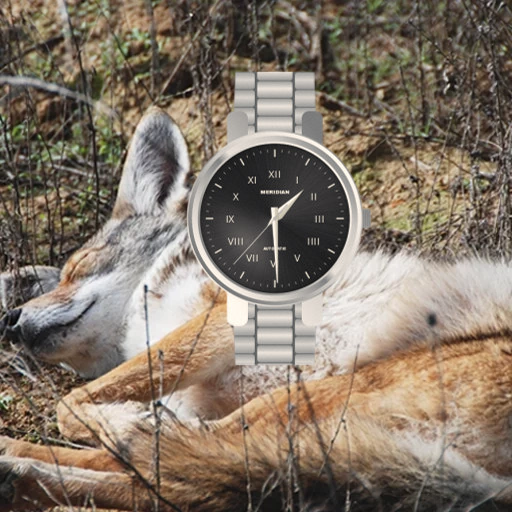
{"hour": 1, "minute": 29, "second": 37}
